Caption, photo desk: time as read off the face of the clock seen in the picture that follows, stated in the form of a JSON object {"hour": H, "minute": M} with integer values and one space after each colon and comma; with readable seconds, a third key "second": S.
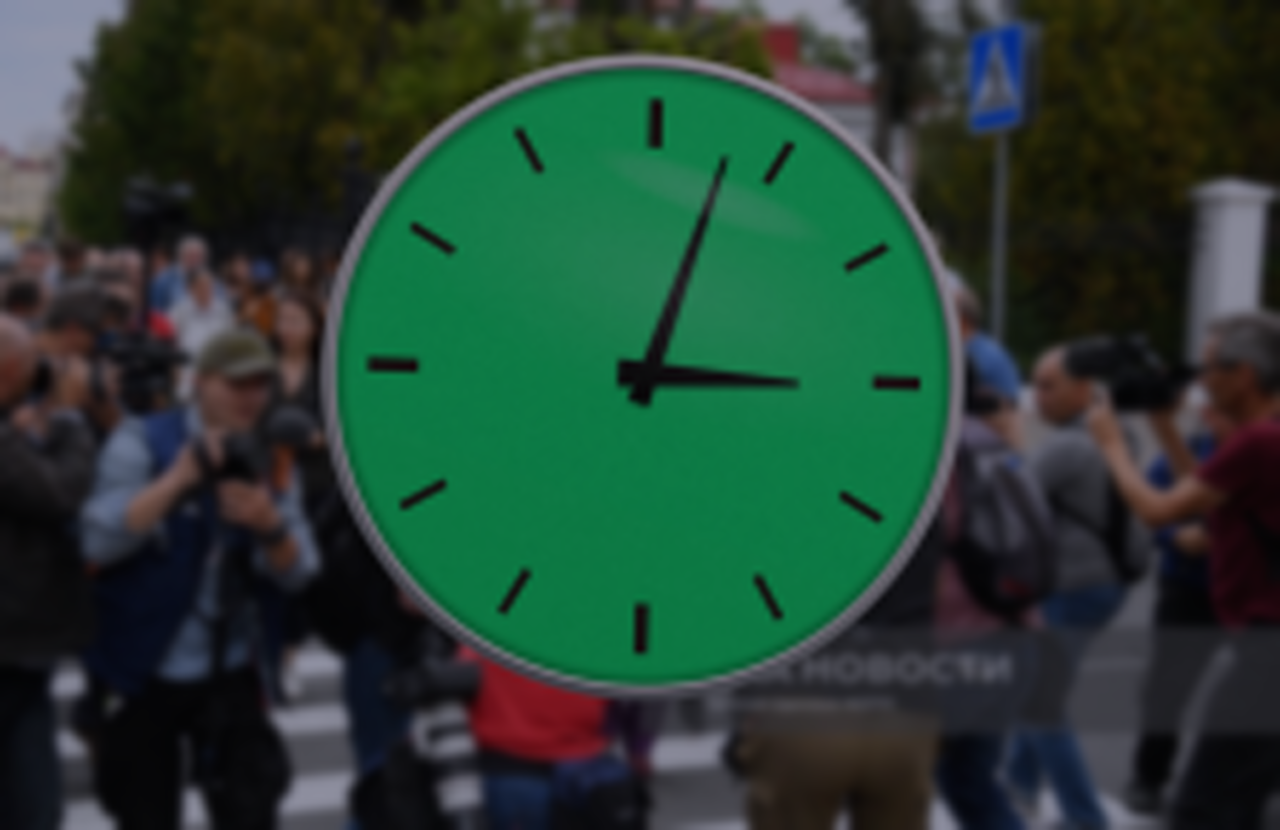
{"hour": 3, "minute": 3}
